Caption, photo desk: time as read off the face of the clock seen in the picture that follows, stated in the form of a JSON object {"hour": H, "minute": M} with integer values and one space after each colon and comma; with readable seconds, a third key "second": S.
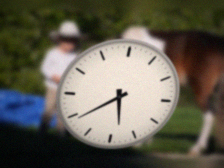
{"hour": 5, "minute": 39}
